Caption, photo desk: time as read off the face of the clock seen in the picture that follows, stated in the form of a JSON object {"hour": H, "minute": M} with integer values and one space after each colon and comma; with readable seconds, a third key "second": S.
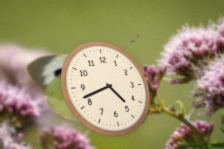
{"hour": 4, "minute": 42}
